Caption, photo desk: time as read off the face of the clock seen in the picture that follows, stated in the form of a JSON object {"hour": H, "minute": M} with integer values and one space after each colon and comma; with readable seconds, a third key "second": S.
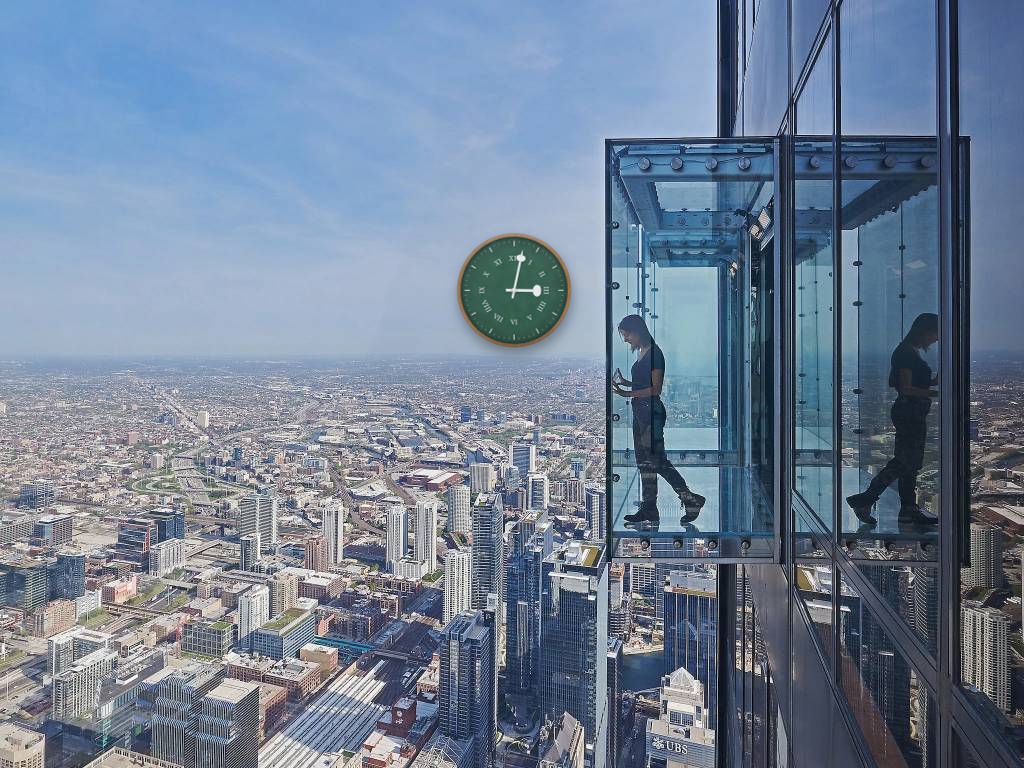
{"hour": 3, "minute": 2}
